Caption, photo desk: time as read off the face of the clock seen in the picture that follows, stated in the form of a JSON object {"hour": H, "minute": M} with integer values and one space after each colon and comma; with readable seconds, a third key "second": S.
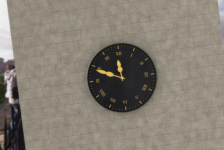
{"hour": 11, "minute": 49}
